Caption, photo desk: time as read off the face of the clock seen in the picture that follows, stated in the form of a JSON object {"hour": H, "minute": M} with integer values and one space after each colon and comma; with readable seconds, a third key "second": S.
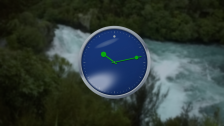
{"hour": 10, "minute": 13}
